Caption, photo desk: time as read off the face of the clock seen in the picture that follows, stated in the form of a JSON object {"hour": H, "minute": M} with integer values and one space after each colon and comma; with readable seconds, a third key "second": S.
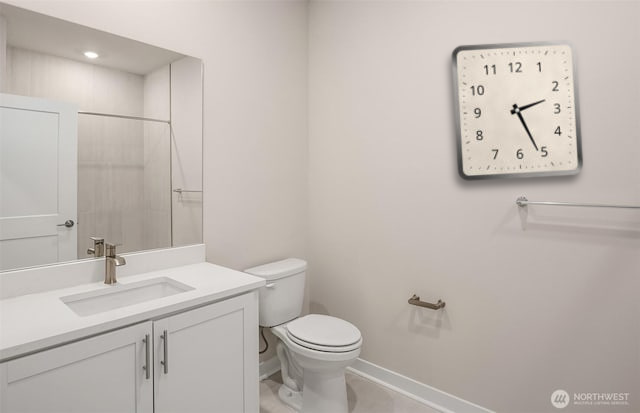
{"hour": 2, "minute": 26}
